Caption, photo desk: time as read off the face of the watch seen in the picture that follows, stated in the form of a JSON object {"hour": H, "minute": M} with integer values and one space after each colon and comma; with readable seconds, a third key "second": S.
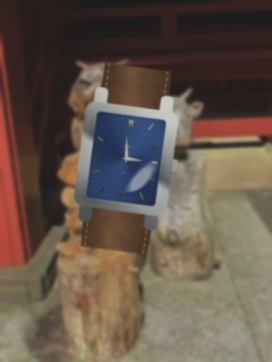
{"hour": 2, "minute": 59}
